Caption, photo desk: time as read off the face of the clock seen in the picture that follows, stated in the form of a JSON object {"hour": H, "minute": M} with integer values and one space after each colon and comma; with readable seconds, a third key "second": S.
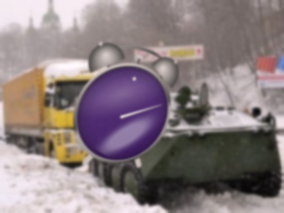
{"hour": 2, "minute": 11}
